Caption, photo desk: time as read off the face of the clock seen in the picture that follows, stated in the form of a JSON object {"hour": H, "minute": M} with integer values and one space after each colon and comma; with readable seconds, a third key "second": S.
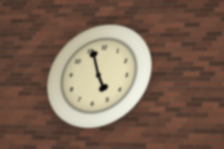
{"hour": 4, "minute": 56}
